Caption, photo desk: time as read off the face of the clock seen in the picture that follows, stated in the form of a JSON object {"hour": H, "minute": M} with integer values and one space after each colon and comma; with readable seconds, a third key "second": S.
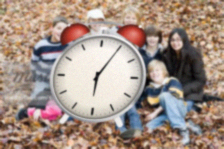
{"hour": 6, "minute": 5}
